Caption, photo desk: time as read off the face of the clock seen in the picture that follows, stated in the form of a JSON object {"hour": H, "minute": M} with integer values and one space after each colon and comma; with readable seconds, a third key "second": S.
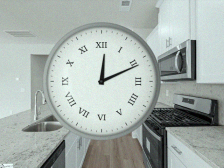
{"hour": 12, "minute": 11}
